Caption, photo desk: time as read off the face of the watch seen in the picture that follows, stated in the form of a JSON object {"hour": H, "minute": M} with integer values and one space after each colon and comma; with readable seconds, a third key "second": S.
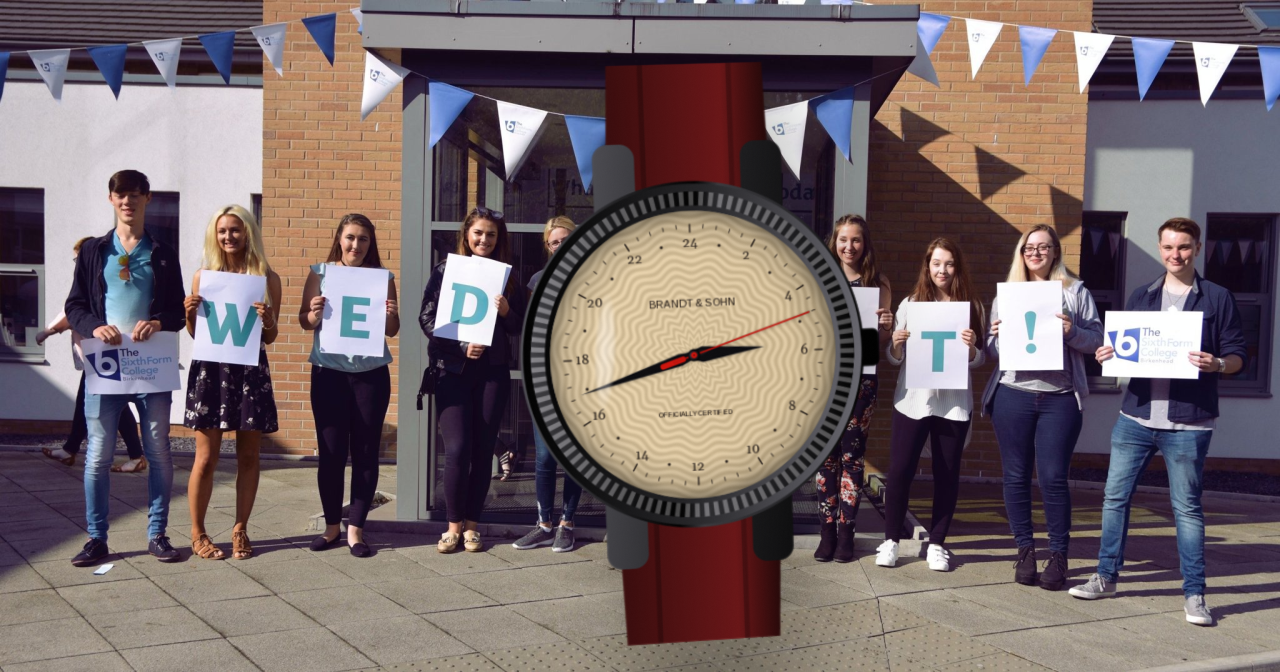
{"hour": 5, "minute": 42, "second": 12}
